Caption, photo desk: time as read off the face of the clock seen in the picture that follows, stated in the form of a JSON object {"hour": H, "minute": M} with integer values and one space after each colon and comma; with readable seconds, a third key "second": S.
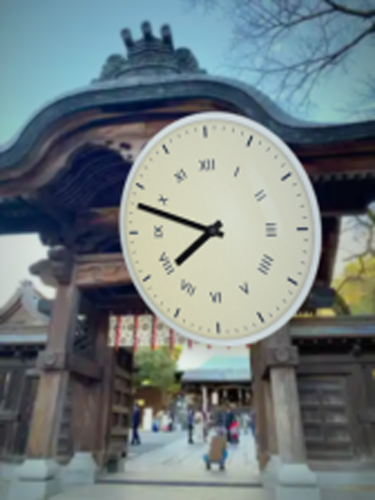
{"hour": 7, "minute": 48}
